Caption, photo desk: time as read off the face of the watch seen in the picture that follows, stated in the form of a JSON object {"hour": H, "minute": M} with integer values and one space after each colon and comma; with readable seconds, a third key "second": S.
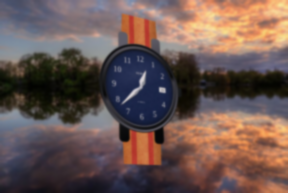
{"hour": 12, "minute": 38}
